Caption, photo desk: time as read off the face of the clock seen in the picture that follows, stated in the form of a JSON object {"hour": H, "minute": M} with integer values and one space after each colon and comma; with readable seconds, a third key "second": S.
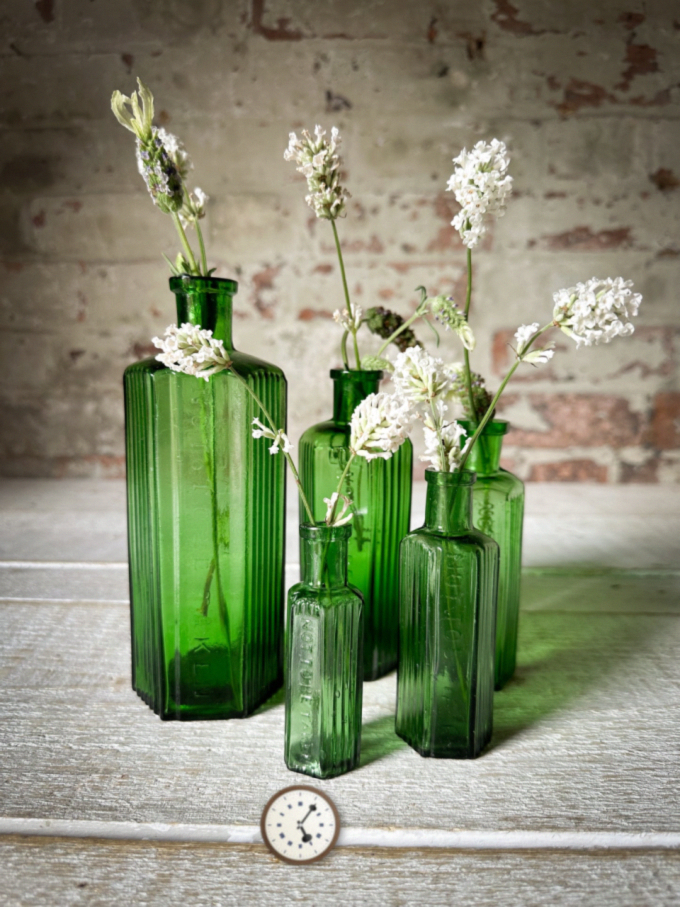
{"hour": 5, "minute": 6}
